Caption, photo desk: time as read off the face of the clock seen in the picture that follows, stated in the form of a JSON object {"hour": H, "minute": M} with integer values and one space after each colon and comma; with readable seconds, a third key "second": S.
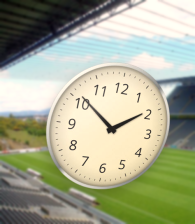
{"hour": 1, "minute": 51}
